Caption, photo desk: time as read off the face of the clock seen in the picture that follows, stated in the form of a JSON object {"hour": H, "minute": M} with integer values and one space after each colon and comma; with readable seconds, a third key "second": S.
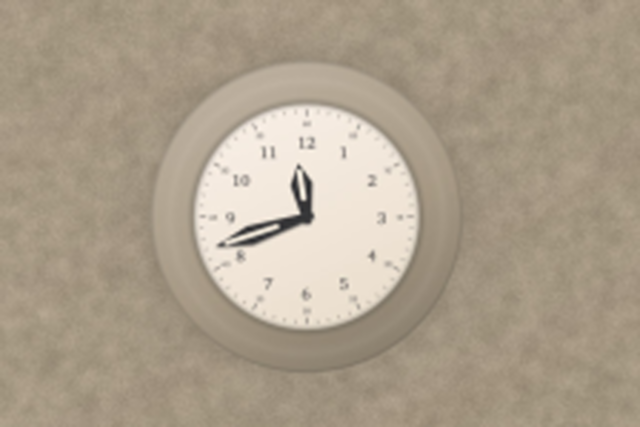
{"hour": 11, "minute": 42}
